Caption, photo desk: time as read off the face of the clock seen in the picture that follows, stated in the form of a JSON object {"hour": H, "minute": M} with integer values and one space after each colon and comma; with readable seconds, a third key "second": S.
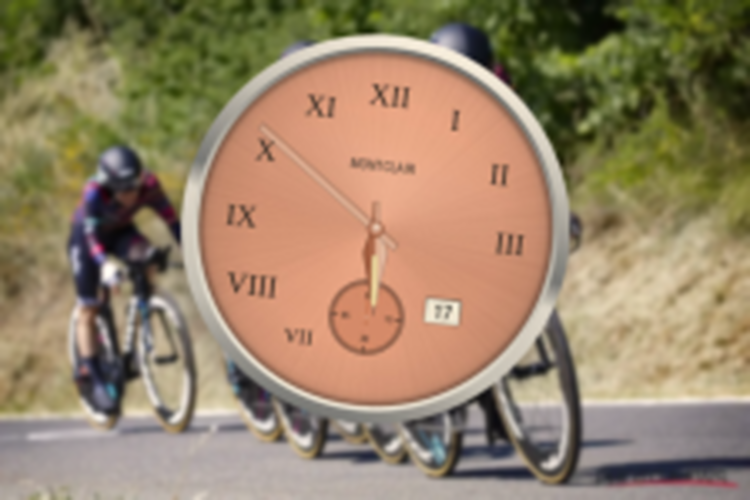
{"hour": 5, "minute": 51}
